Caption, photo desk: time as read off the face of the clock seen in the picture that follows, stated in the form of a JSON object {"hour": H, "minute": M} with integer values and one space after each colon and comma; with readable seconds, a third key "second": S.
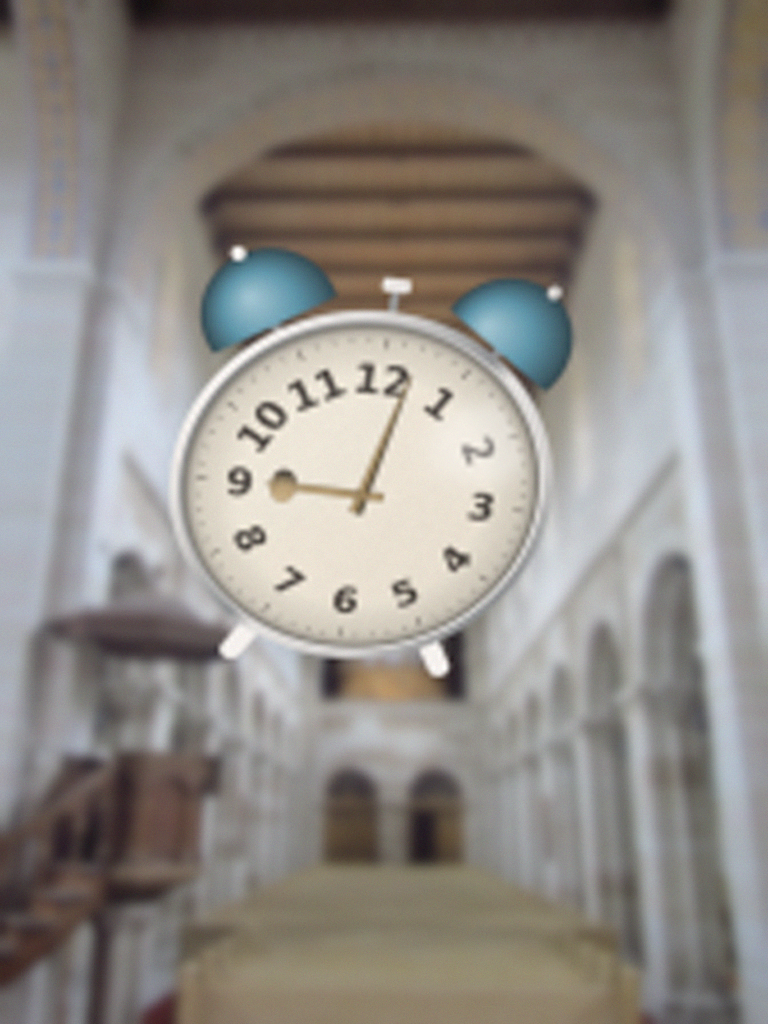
{"hour": 9, "minute": 2}
